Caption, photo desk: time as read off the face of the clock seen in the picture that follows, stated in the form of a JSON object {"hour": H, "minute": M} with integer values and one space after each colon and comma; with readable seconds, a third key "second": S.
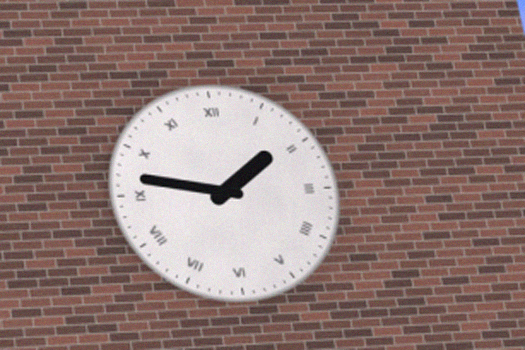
{"hour": 1, "minute": 47}
